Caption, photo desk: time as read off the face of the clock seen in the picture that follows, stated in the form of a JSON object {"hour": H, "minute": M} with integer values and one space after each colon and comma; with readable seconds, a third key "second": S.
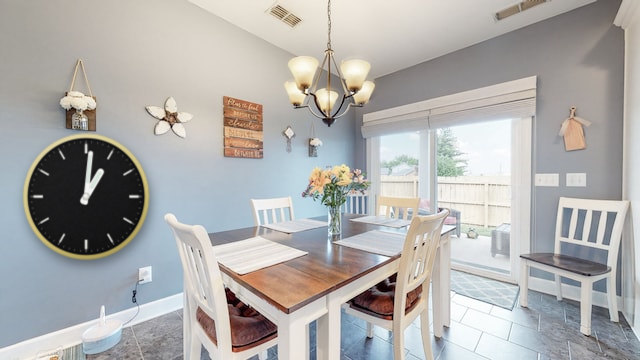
{"hour": 1, "minute": 1}
